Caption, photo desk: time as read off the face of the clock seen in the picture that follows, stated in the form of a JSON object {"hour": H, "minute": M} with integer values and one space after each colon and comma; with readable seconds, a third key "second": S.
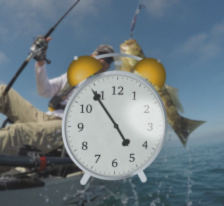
{"hour": 4, "minute": 54}
